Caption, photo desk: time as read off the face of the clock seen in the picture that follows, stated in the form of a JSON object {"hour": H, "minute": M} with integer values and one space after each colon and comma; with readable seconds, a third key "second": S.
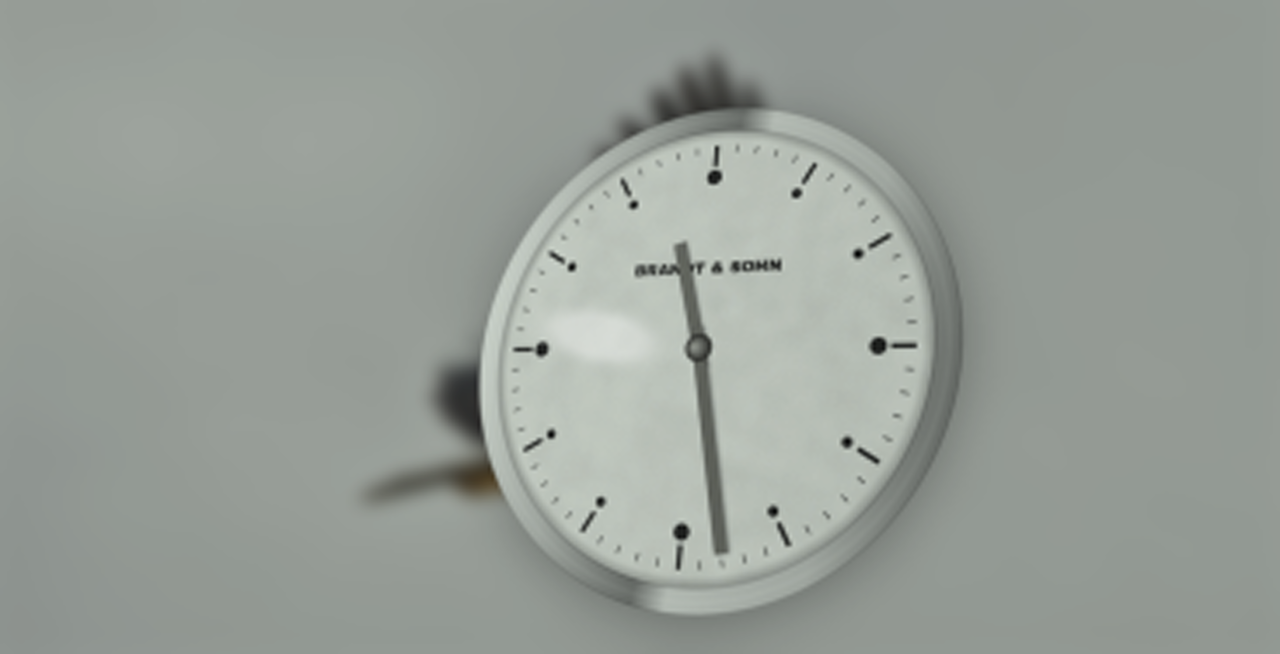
{"hour": 11, "minute": 28}
